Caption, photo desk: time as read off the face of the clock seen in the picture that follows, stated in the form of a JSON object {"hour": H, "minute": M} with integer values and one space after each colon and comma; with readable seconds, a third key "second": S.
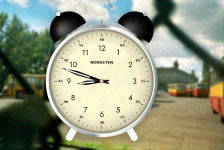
{"hour": 8, "minute": 48}
